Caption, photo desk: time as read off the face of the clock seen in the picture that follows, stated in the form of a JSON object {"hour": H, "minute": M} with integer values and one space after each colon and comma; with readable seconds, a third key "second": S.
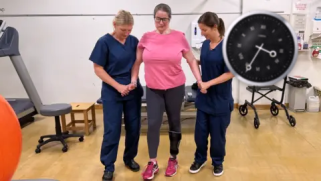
{"hour": 3, "minute": 34}
